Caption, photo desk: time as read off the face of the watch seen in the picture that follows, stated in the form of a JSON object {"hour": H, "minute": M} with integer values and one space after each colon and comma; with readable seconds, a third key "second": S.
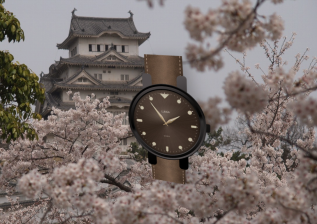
{"hour": 1, "minute": 54}
